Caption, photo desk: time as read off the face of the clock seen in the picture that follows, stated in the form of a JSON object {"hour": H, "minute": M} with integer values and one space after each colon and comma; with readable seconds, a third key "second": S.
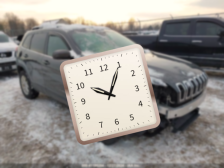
{"hour": 10, "minute": 5}
